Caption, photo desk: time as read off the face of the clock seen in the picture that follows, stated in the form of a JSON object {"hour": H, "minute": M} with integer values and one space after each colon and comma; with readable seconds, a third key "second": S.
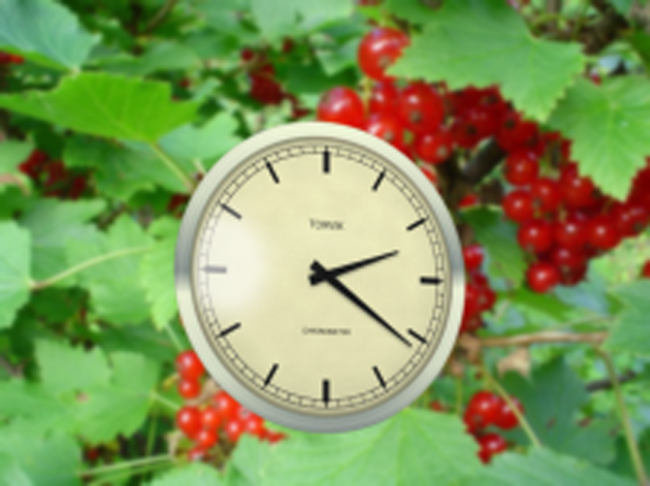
{"hour": 2, "minute": 21}
